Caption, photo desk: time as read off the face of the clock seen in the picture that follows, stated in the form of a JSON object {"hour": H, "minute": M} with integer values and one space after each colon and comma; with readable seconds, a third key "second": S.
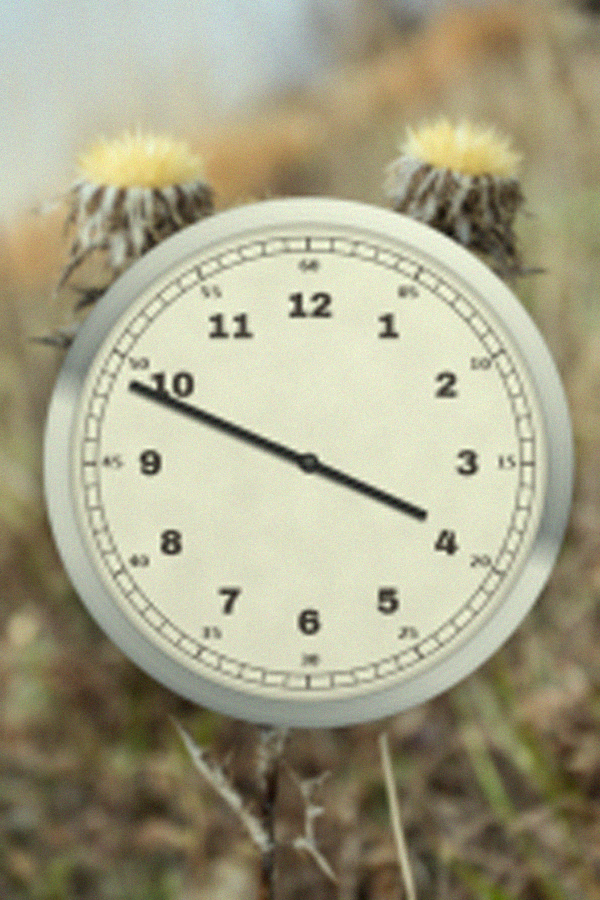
{"hour": 3, "minute": 49}
